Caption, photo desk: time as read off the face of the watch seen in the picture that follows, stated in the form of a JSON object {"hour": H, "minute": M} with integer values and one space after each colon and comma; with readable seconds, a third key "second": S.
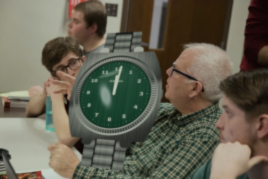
{"hour": 12, "minute": 1}
